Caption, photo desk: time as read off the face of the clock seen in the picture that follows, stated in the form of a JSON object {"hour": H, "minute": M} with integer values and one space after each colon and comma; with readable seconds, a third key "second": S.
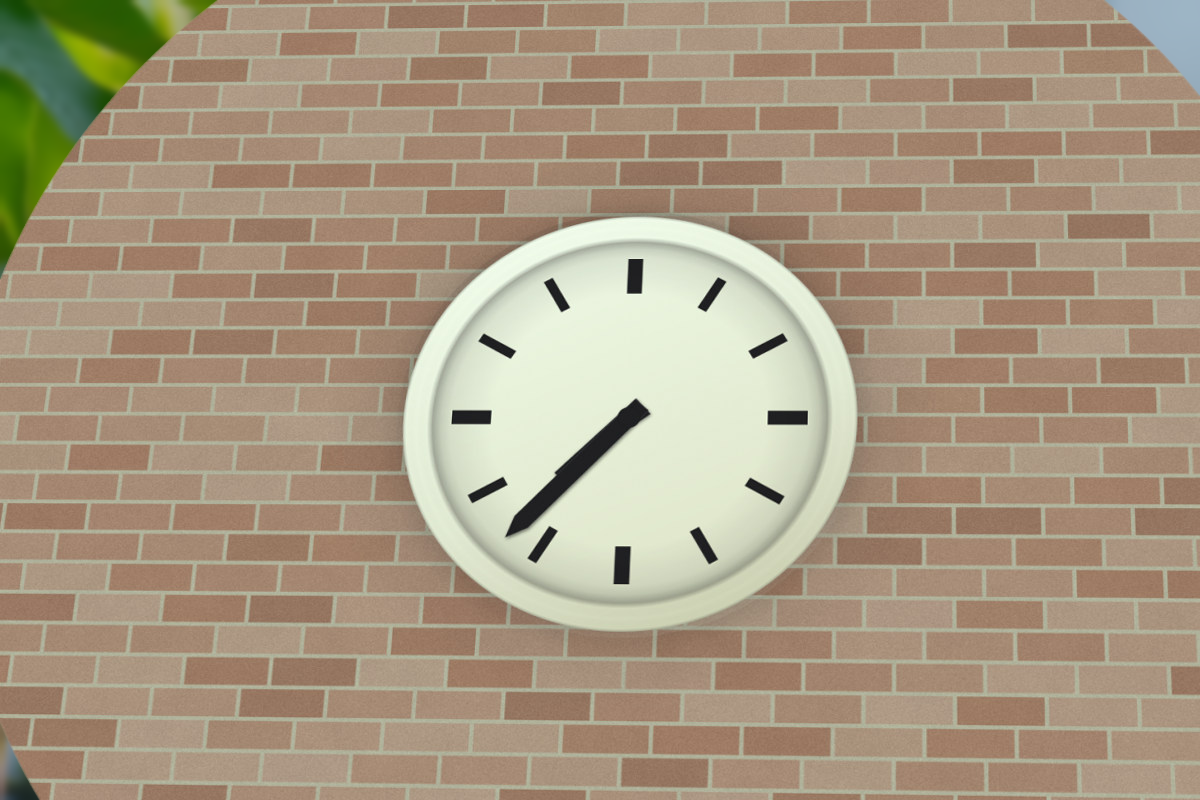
{"hour": 7, "minute": 37}
